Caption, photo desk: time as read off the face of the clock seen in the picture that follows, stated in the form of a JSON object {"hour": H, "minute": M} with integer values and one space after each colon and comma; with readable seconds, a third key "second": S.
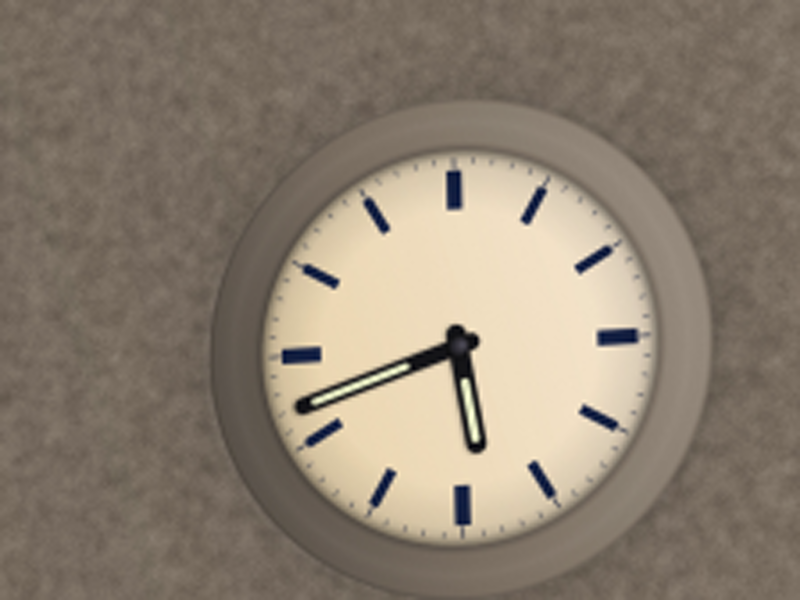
{"hour": 5, "minute": 42}
